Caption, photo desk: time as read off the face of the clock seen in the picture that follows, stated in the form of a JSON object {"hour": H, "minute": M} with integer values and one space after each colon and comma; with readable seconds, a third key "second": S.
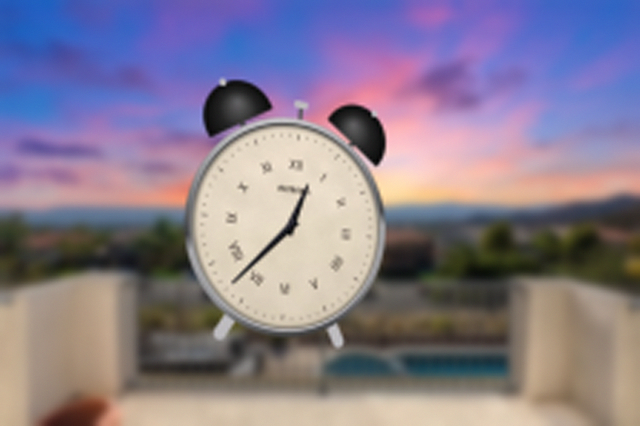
{"hour": 12, "minute": 37}
